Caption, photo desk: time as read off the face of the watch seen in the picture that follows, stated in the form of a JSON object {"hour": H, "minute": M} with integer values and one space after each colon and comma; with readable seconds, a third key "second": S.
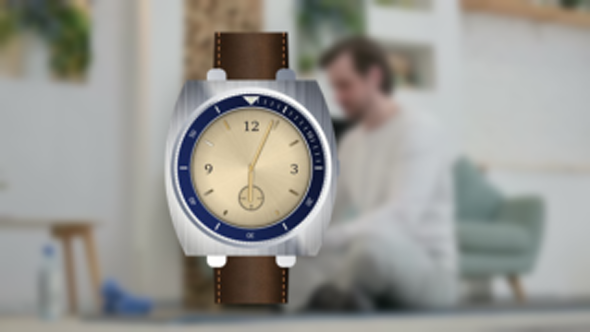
{"hour": 6, "minute": 4}
